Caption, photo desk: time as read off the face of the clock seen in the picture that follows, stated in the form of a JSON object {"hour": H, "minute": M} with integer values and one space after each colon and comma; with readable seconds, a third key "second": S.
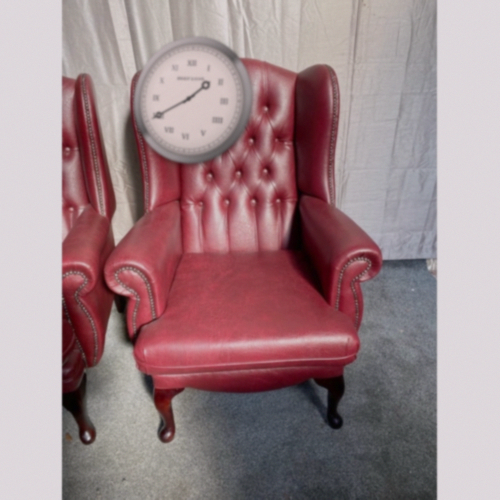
{"hour": 1, "minute": 40}
